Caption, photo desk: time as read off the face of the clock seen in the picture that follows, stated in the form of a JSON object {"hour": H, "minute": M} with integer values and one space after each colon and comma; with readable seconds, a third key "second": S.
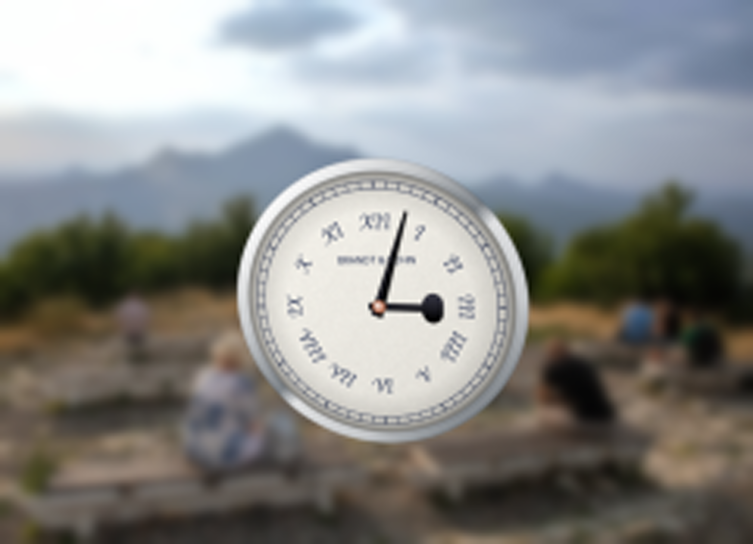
{"hour": 3, "minute": 3}
